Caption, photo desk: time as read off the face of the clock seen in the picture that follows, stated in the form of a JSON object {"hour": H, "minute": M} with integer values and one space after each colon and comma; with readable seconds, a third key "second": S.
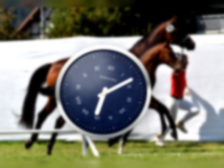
{"hour": 6, "minute": 8}
